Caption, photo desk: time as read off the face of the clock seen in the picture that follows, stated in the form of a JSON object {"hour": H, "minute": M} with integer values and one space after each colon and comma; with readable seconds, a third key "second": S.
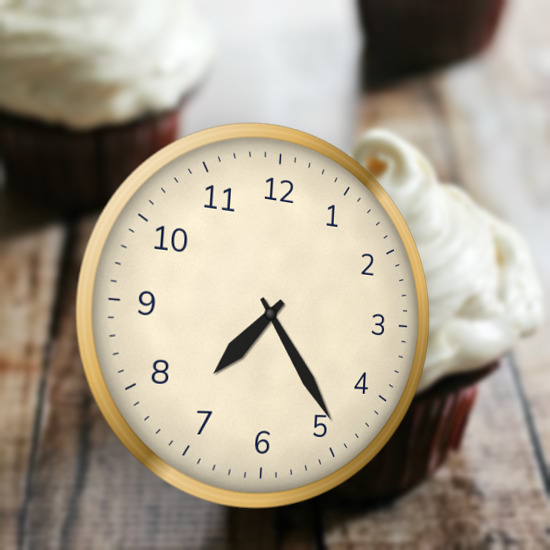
{"hour": 7, "minute": 24}
